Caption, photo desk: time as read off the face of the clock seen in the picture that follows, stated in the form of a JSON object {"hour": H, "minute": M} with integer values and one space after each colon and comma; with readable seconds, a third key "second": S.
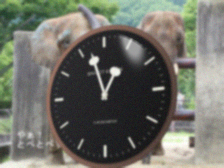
{"hour": 12, "minute": 57}
